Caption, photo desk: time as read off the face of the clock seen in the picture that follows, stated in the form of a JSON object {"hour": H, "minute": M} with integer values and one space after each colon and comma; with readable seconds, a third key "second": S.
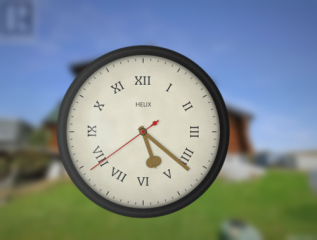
{"hour": 5, "minute": 21, "second": 39}
